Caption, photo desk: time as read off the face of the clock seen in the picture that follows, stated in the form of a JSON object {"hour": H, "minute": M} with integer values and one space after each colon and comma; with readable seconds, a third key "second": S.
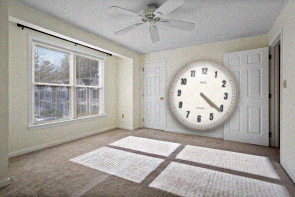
{"hour": 4, "minute": 21}
